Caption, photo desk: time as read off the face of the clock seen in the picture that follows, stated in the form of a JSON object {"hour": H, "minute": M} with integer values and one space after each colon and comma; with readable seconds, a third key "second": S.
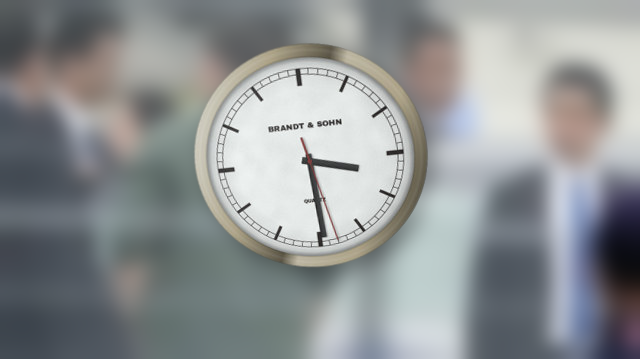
{"hour": 3, "minute": 29, "second": 28}
